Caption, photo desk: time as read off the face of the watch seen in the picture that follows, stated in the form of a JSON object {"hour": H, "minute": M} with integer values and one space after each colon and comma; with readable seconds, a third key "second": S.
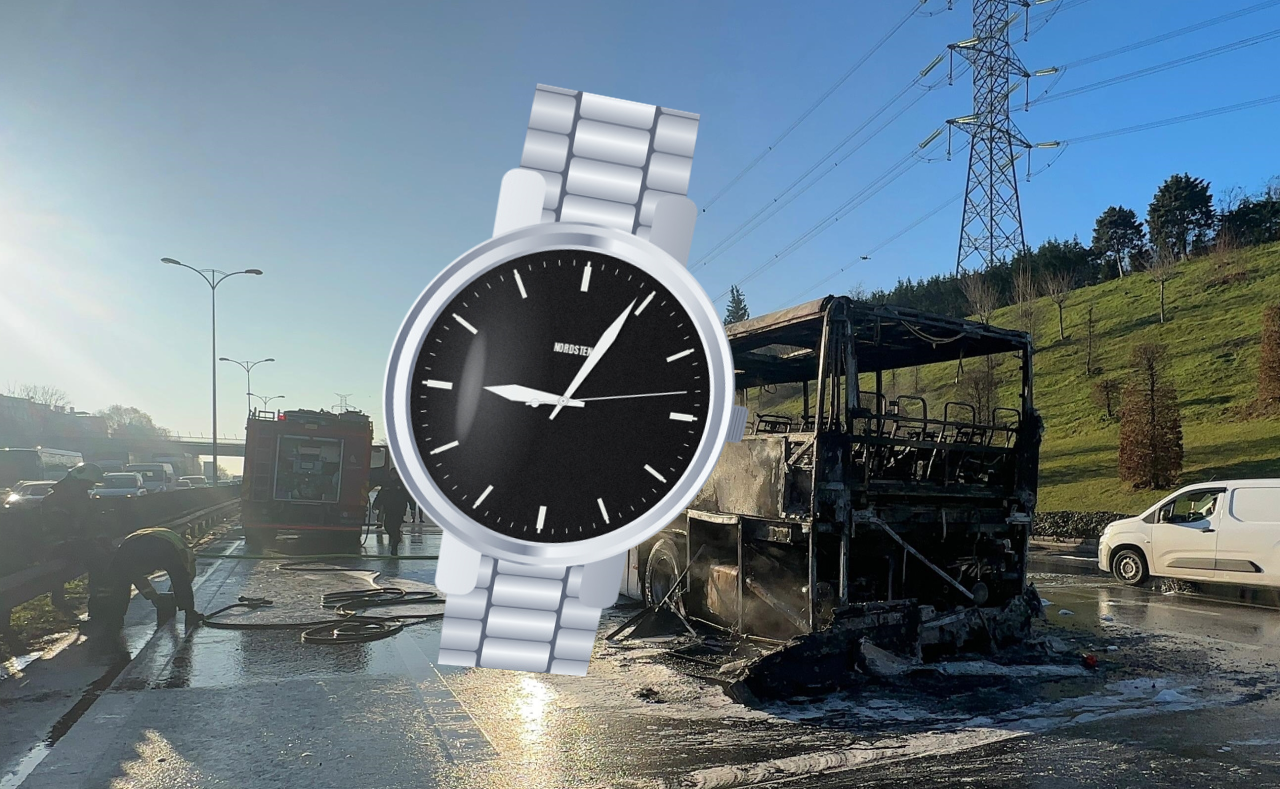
{"hour": 9, "minute": 4, "second": 13}
